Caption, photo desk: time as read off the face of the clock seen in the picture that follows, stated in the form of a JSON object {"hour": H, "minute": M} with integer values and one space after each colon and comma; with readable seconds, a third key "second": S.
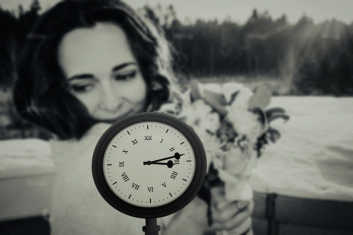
{"hour": 3, "minute": 13}
